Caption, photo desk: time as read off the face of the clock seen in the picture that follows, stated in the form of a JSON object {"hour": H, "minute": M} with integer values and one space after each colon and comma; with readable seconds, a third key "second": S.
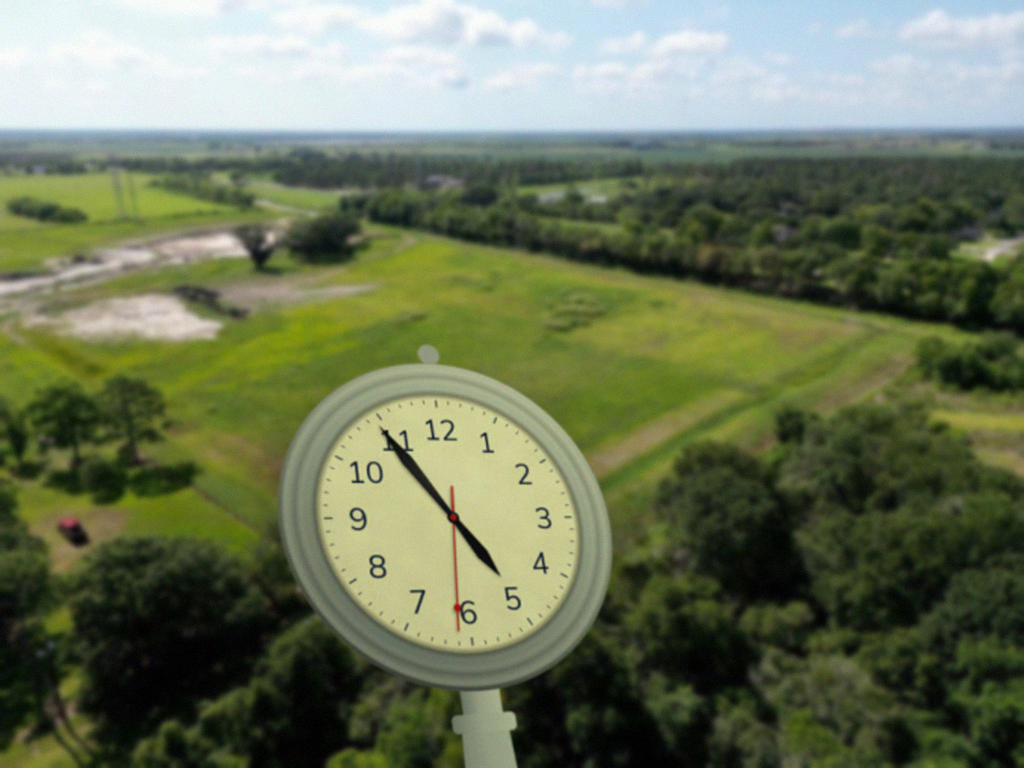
{"hour": 4, "minute": 54, "second": 31}
